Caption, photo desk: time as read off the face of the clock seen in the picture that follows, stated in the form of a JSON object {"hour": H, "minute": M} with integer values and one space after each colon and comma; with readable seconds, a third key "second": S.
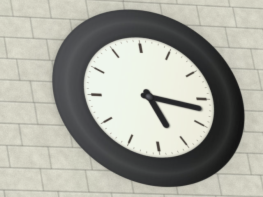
{"hour": 5, "minute": 17}
